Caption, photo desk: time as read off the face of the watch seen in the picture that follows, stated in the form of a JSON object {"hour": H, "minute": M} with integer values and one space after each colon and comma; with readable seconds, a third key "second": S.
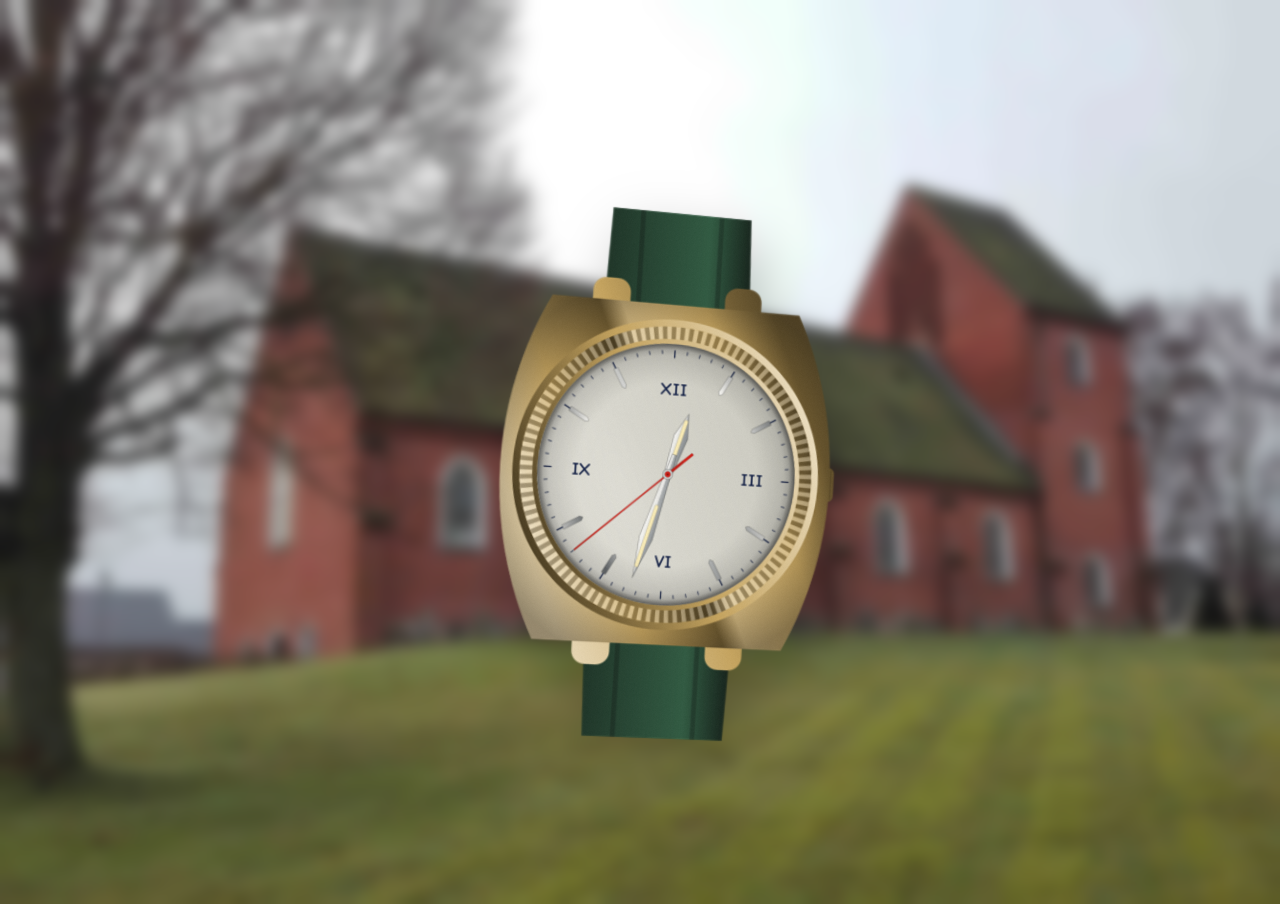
{"hour": 12, "minute": 32, "second": 38}
